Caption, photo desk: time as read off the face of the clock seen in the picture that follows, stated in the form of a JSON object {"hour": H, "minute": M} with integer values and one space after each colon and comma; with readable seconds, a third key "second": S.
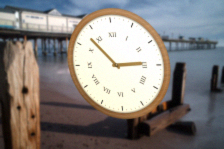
{"hour": 2, "minute": 53}
